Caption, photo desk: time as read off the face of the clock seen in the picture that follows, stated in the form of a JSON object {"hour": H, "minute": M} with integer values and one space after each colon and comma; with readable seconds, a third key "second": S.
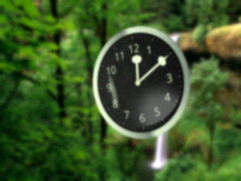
{"hour": 12, "minute": 10}
